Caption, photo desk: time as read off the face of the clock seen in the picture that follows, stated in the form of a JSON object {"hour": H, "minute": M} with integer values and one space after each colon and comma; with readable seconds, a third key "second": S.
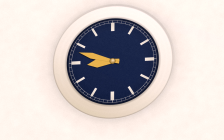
{"hour": 8, "minute": 48}
